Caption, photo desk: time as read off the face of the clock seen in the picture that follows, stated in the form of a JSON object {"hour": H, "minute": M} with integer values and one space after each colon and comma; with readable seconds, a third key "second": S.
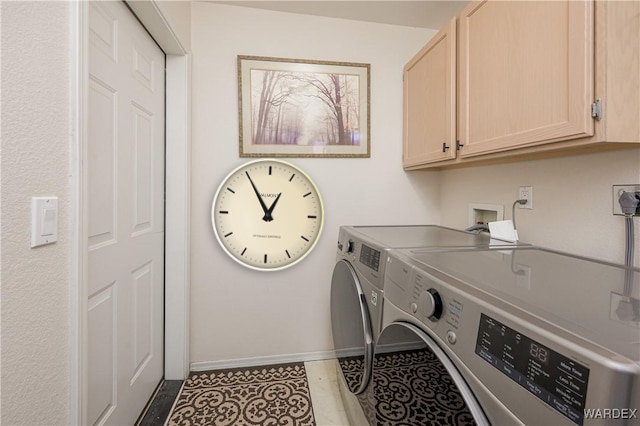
{"hour": 12, "minute": 55}
